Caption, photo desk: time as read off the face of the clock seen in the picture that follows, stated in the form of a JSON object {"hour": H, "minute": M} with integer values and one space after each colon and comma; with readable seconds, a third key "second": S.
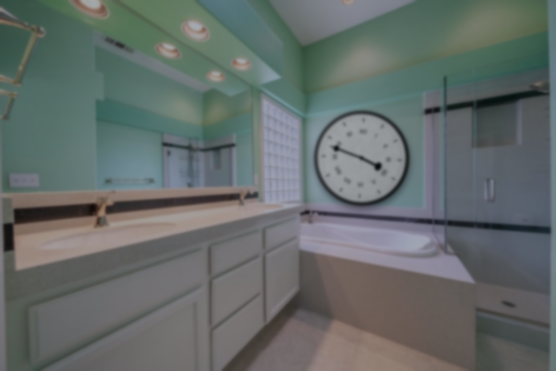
{"hour": 3, "minute": 48}
